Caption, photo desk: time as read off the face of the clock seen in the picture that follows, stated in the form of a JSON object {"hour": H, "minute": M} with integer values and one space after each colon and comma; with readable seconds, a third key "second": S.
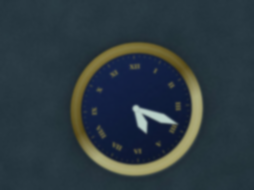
{"hour": 5, "minute": 19}
